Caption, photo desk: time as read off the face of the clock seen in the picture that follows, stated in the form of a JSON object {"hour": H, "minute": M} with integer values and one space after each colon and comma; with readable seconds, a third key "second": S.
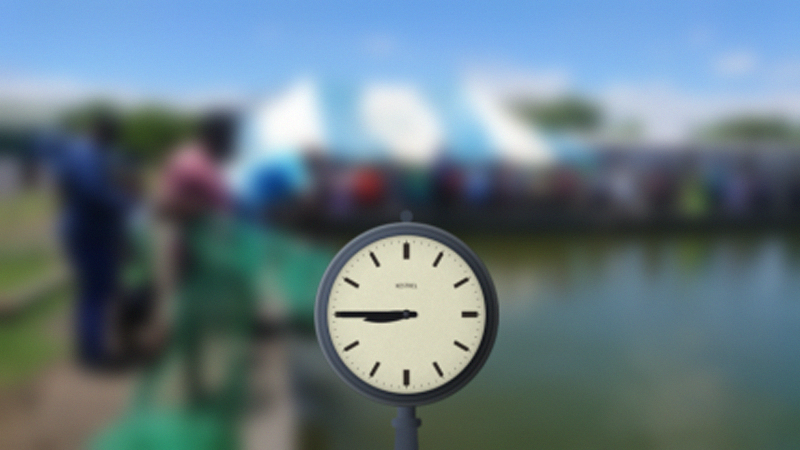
{"hour": 8, "minute": 45}
